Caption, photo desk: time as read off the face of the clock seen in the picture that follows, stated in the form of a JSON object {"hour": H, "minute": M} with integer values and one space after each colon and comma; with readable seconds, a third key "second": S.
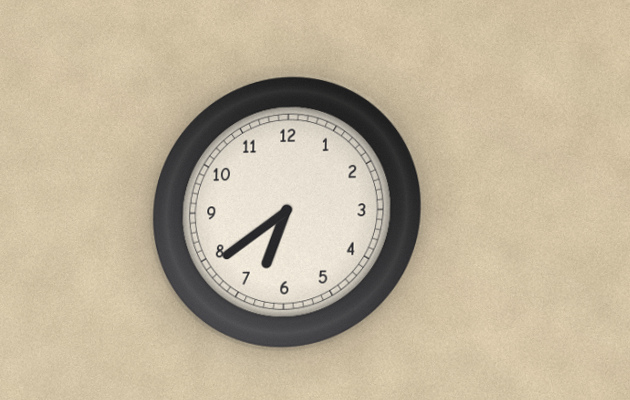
{"hour": 6, "minute": 39}
